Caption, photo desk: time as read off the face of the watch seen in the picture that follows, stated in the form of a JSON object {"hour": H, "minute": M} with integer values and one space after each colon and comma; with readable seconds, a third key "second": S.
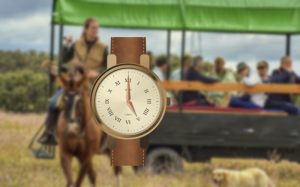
{"hour": 5, "minute": 0}
